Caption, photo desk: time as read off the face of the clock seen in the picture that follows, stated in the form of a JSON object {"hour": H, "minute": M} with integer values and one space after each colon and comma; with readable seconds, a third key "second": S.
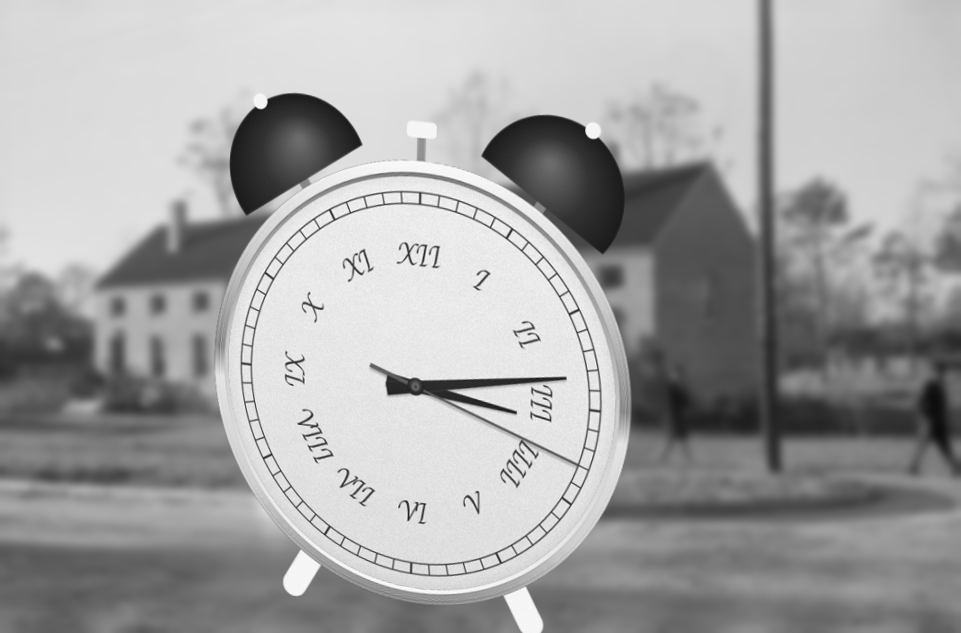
{"hour": 3, "minute": 13, "second": 18}
